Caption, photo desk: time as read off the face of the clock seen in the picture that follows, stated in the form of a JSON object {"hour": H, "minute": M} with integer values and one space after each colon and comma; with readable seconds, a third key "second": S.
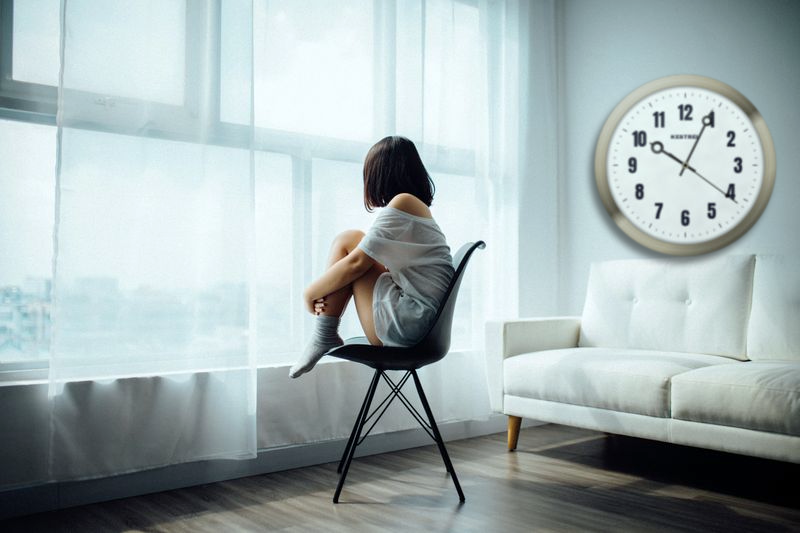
{"hour": 10, "minute": 4, "second": 21}
